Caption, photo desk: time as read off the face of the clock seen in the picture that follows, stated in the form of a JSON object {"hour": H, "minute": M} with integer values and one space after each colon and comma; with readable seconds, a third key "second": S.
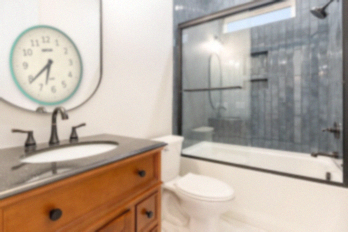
{"hour": 6, "minute": 39}
